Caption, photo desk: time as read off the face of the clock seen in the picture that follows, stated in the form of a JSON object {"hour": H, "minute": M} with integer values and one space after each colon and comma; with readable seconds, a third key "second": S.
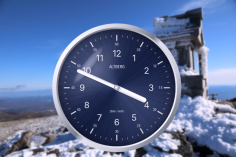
{"hour": 3, "minute": 49}
